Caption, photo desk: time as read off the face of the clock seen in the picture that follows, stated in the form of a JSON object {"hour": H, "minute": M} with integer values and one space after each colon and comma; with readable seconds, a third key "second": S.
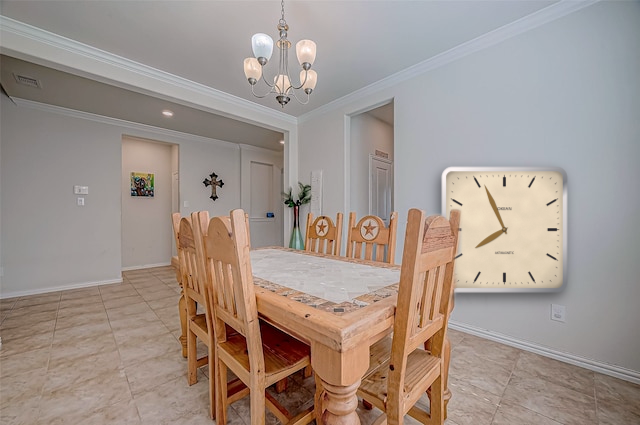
{"hour": 7, "minute": 56}
